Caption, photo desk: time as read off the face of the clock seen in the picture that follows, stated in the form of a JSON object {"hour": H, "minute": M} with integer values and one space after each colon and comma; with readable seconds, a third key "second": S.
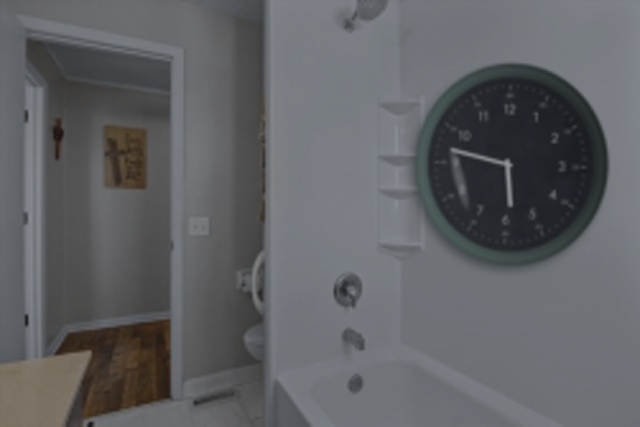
{"hour": 5, "minute": 47}
